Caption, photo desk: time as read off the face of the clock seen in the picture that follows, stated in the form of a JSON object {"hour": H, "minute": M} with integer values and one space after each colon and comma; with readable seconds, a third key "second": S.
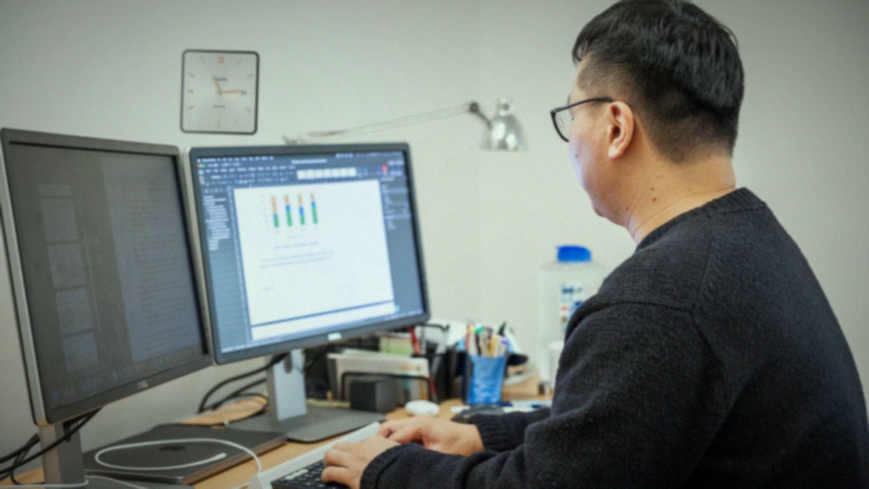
{"hour": 11, "minute": 14}
